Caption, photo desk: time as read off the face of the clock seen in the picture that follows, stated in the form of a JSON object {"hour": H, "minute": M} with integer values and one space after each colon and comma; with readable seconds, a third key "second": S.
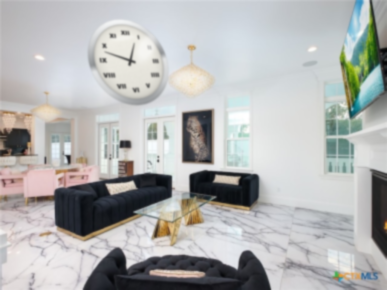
{"hour": 12, "minute": 48}
